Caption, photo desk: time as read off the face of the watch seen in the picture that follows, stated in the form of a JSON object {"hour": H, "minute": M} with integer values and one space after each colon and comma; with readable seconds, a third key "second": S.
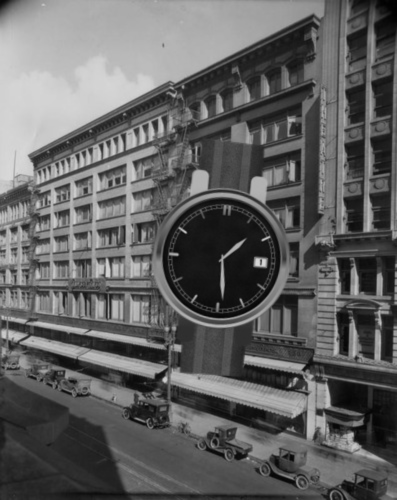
{"hour": 1, "minute": 29}
